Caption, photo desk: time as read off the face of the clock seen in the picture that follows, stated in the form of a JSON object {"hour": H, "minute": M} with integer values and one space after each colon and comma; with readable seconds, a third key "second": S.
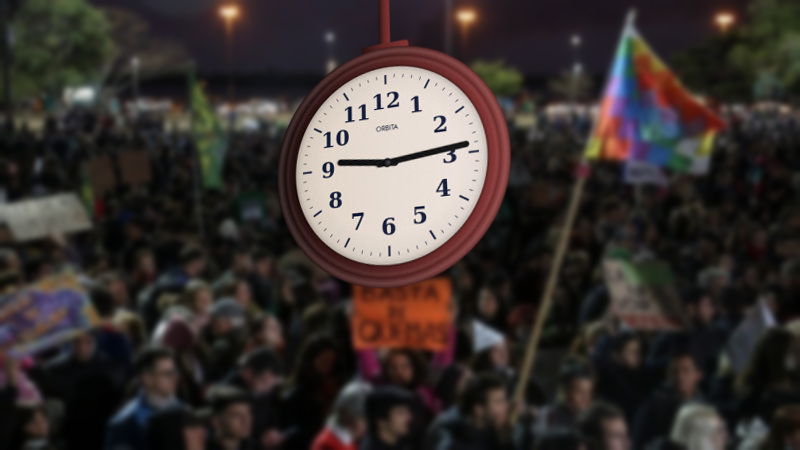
{"hour": 9, "minute": 14}
